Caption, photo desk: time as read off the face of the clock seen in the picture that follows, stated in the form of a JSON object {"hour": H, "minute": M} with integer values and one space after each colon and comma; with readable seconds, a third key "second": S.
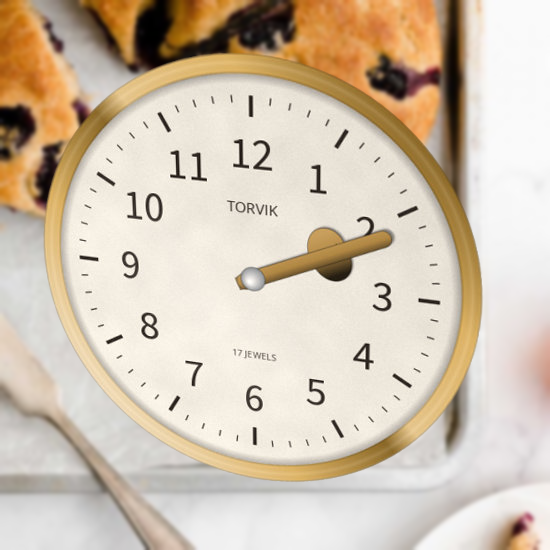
{"hour": 2, "minute": 11}
